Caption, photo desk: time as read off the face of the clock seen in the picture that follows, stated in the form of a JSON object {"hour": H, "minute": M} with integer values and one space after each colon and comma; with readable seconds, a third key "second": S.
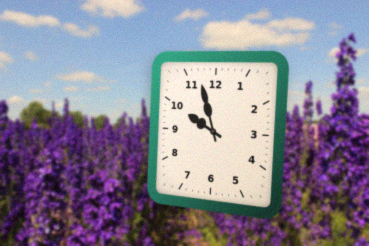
{"hour": 9, "minute": 57}
